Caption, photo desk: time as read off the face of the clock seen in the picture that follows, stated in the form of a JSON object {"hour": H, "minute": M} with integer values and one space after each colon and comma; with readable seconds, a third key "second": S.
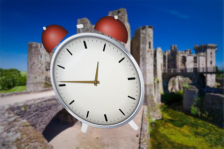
{"hour": 12, "minute": 46}
